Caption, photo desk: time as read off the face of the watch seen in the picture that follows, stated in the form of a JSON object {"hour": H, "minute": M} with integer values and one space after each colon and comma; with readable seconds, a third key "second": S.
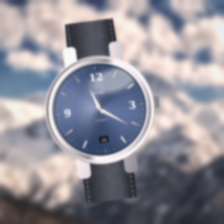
{"hour": 11, "minute": 21}
